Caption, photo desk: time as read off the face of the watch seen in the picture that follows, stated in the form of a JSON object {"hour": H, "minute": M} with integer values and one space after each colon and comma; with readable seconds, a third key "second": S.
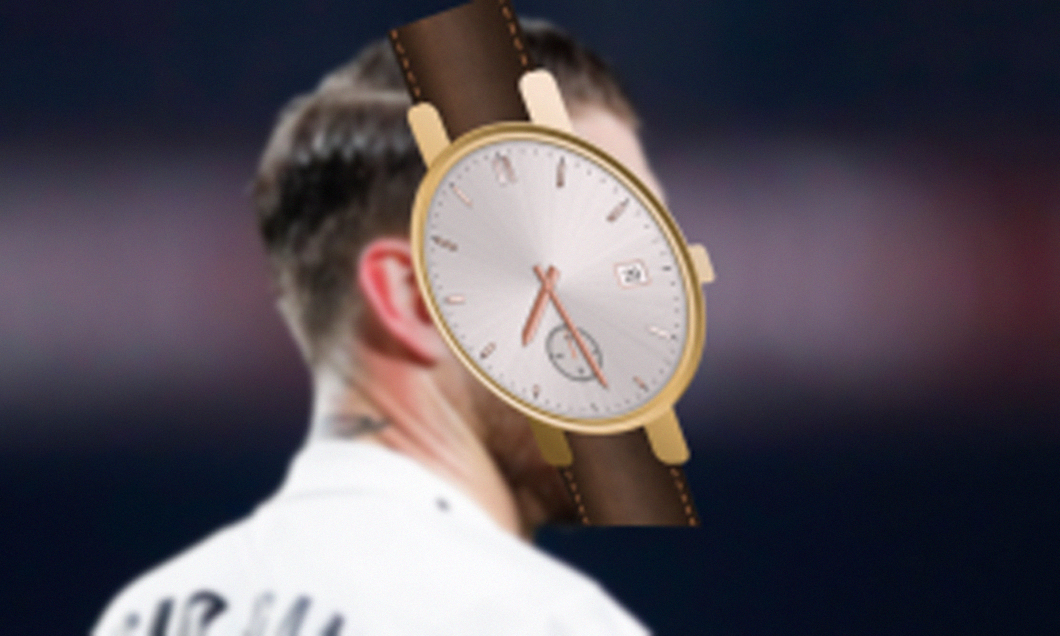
{"hour": 7, "minute": 28}
